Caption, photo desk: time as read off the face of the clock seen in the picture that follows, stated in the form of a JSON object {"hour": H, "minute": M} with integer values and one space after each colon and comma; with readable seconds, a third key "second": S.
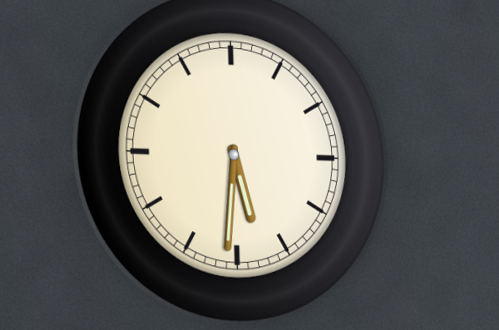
{"hour": 5, "minute": 31}
